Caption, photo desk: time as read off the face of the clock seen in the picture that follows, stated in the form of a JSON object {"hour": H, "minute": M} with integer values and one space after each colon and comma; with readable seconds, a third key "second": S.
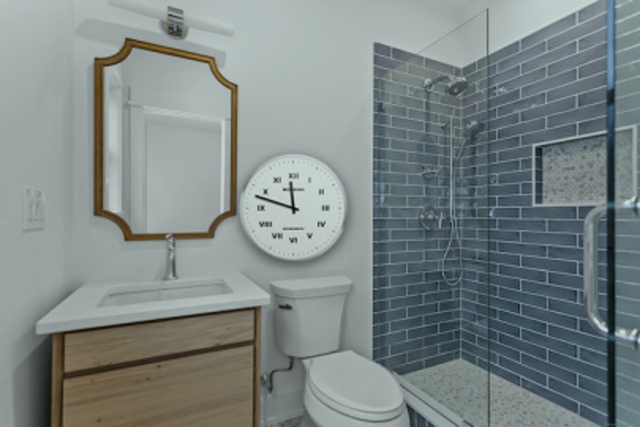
{"hour": 11, "minute": 48}
